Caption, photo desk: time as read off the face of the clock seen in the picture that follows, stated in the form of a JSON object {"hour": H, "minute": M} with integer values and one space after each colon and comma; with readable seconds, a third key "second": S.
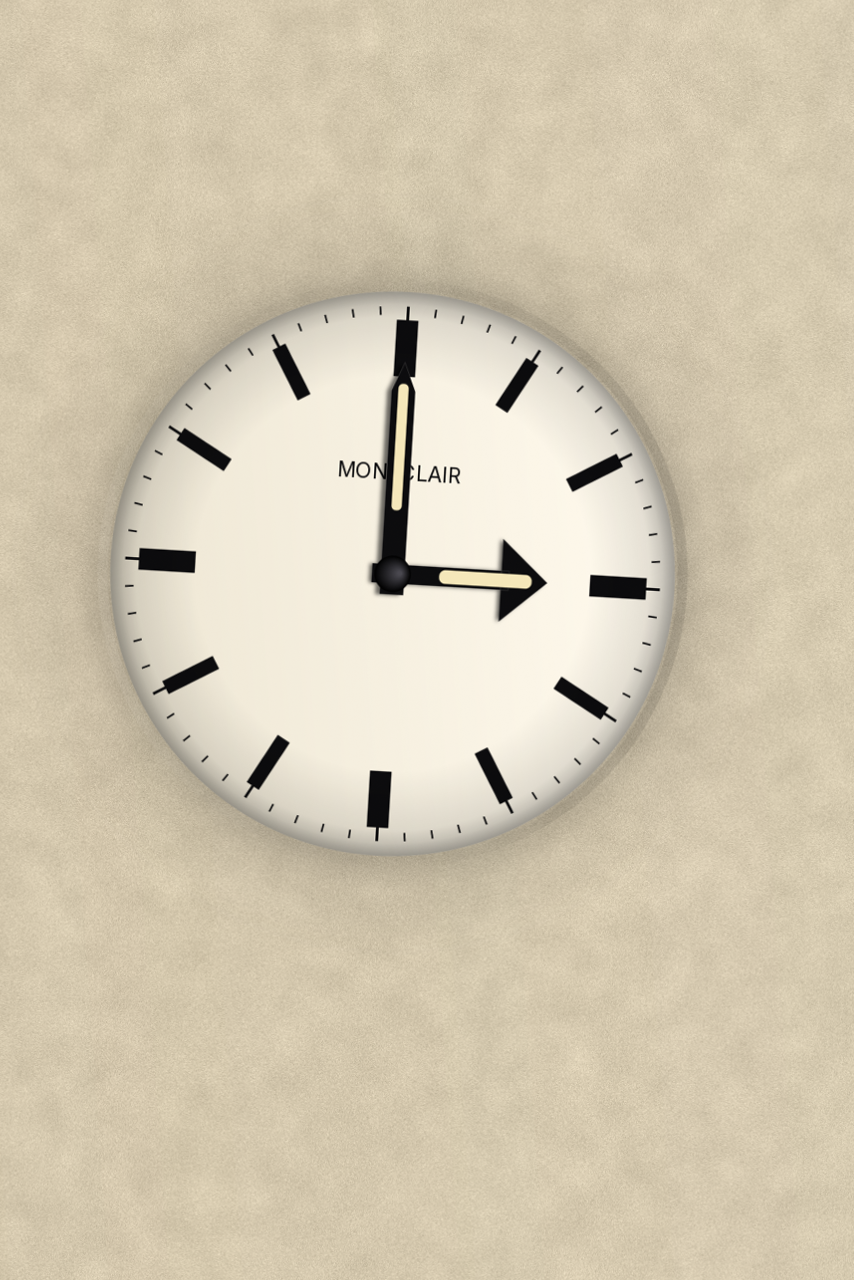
{"hour": 3, "minute": 0}
